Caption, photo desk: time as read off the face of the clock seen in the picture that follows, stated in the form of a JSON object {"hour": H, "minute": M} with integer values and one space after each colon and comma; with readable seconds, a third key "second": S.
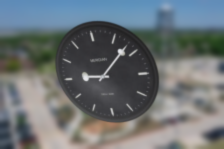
{"hour": 9, "minute": 8}
